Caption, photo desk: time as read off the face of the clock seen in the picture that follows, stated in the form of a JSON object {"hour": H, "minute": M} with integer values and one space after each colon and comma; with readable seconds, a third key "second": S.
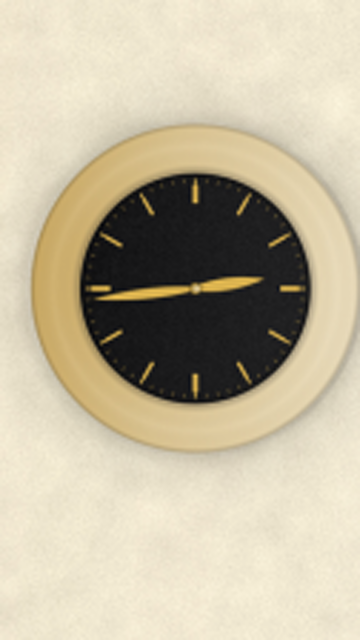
{"hour": 2, "minute": 44}
